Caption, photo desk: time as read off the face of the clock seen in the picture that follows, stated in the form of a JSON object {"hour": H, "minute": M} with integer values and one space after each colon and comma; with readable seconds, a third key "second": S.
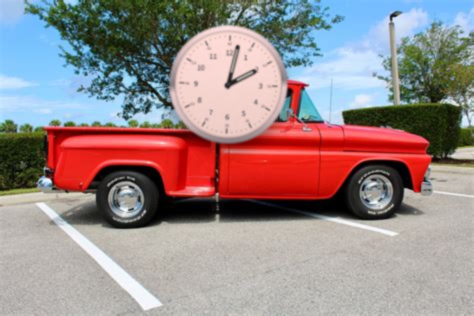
{"hour": 2, "minute": 2}
